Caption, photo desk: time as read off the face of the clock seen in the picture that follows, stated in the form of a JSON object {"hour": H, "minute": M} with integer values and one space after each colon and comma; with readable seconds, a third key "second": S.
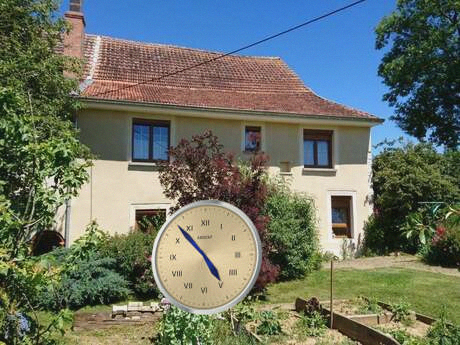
{"hour": 4, "minute": 53}
